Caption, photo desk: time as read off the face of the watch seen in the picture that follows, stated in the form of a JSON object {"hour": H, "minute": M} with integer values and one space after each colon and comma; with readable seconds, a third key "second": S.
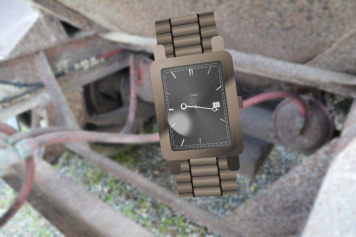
{"hour": 9, "minute": 17}
